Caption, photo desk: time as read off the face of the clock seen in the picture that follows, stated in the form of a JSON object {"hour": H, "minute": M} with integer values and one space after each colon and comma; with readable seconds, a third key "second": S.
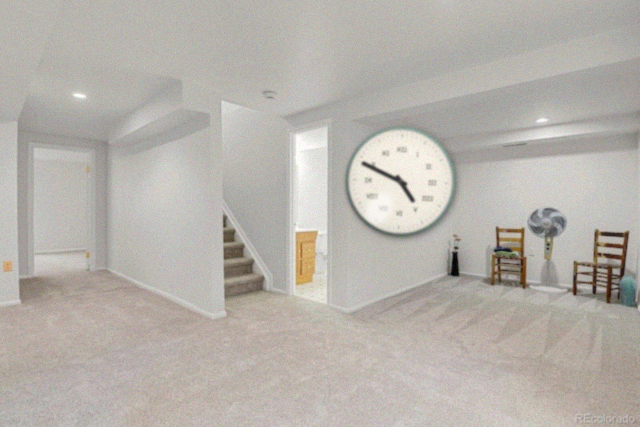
{"hour": 4, "minute": 49}
